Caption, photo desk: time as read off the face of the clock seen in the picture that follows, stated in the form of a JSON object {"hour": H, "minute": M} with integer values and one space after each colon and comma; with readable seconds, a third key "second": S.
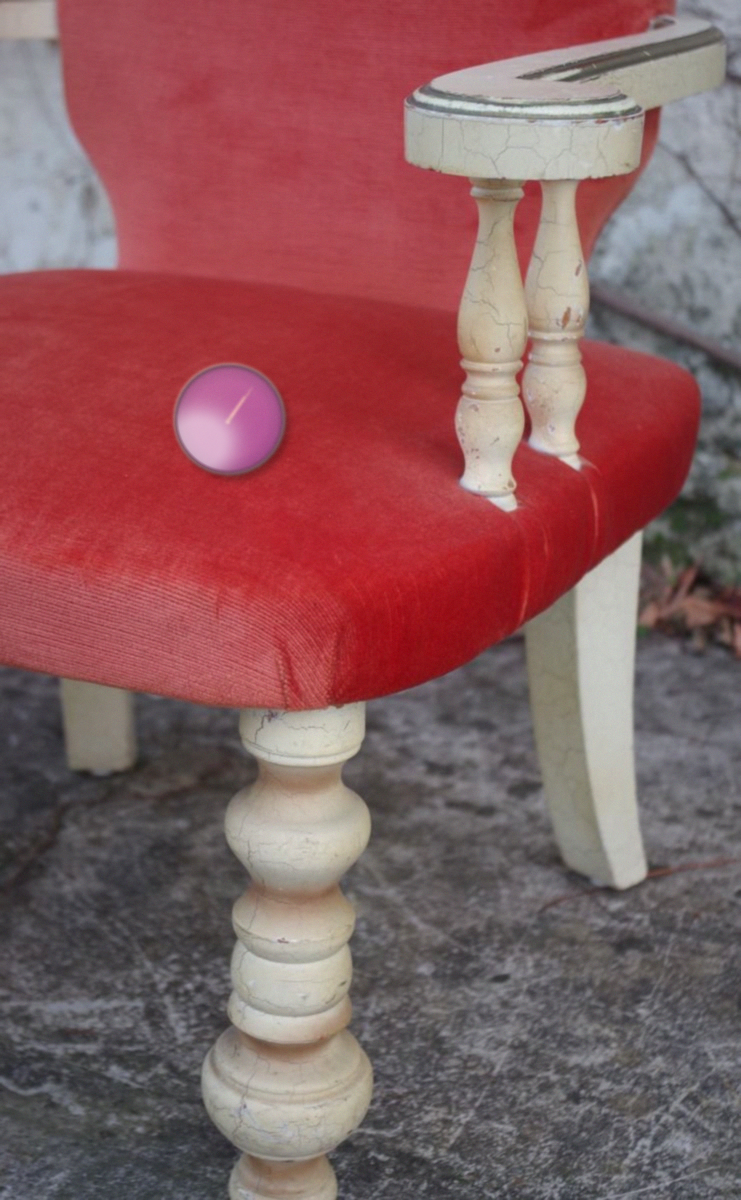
{"hour": 1, "minute": 6}
